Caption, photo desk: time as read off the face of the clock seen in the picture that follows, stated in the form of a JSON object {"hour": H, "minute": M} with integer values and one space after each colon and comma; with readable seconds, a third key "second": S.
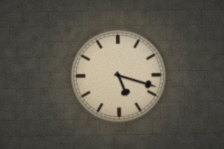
{"hour": 5, "minute": 18}
